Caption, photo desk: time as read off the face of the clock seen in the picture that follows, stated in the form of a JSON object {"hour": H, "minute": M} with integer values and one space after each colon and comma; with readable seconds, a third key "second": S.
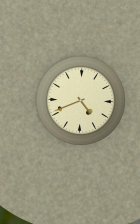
{"hour": 4, "minute": 41}
